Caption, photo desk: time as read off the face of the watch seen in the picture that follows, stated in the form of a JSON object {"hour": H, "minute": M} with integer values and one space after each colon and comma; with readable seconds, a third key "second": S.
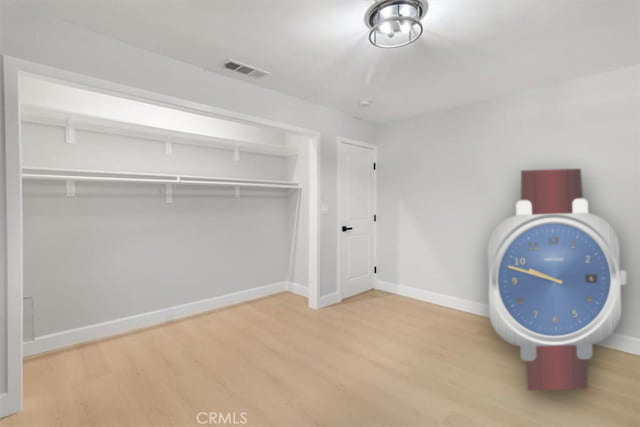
{"hour": 9, "minute": 48}
